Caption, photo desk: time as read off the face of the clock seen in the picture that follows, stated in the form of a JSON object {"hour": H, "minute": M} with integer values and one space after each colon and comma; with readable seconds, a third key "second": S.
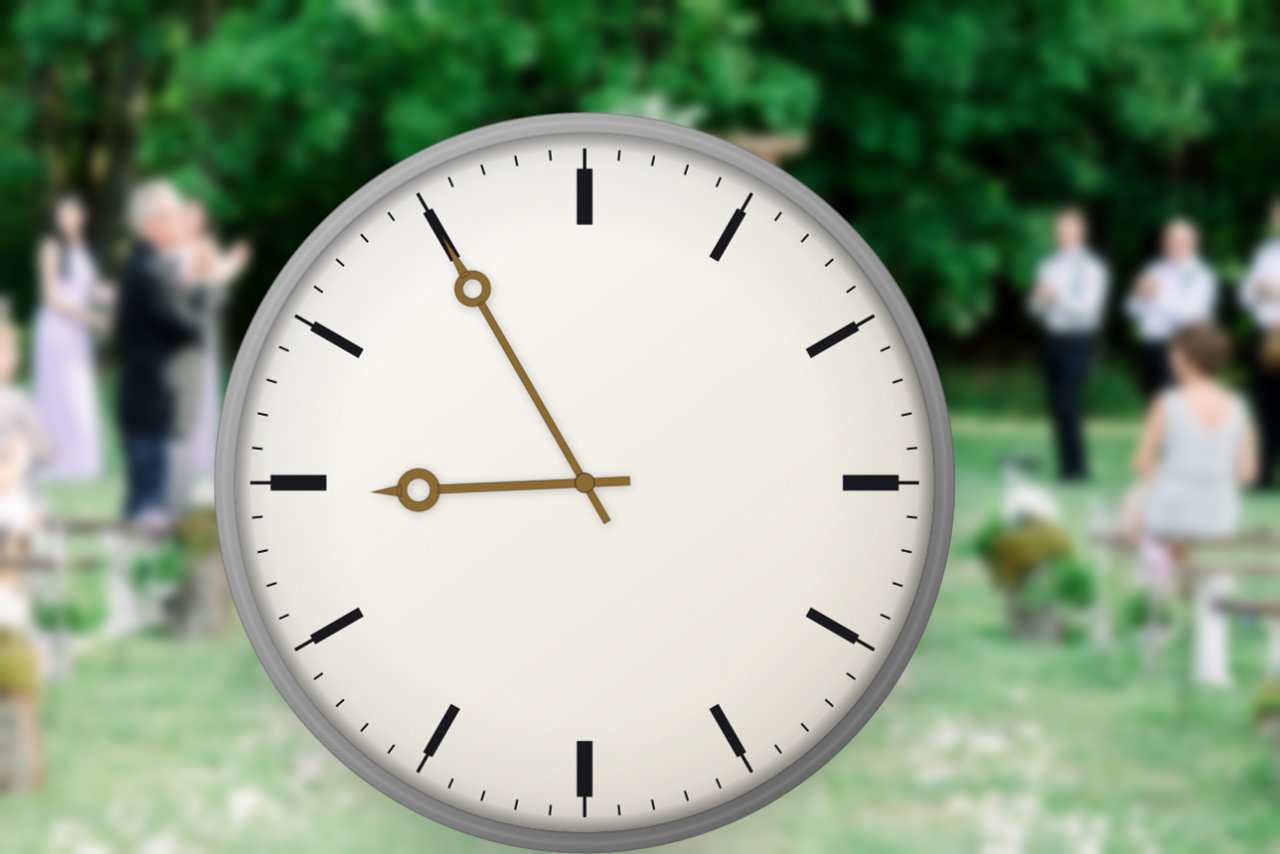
{"hour": 8, "minute": 55}
